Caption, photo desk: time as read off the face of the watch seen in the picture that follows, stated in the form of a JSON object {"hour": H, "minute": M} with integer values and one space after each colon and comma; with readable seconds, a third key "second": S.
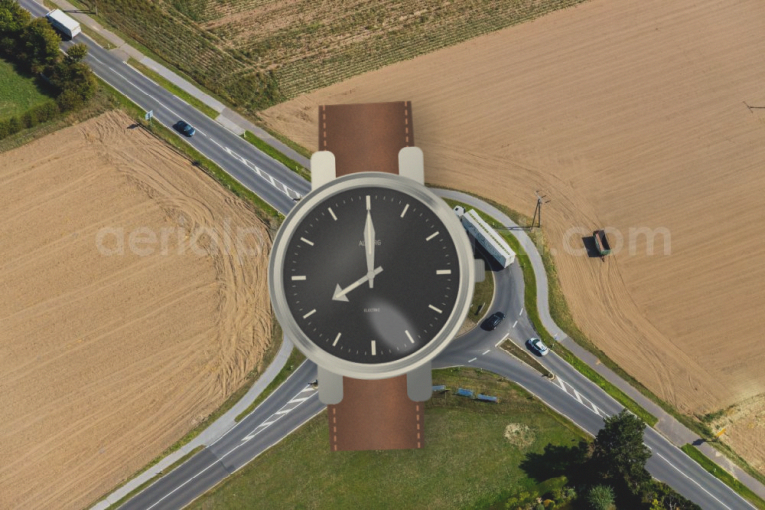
{"hour": 8, "minute": 0}
